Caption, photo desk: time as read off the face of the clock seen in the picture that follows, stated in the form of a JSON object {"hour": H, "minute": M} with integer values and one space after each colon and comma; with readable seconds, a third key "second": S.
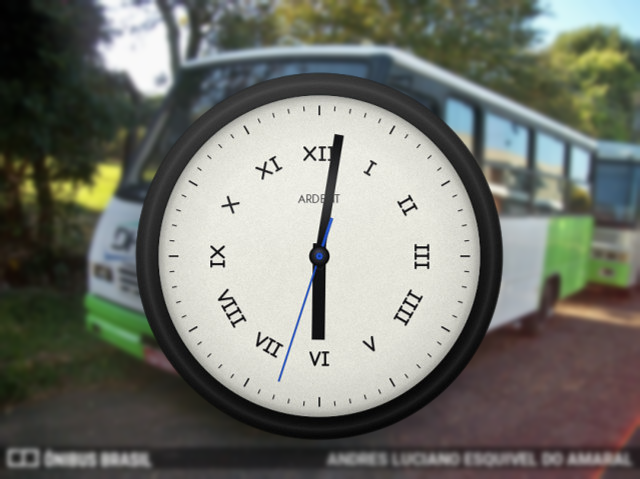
{"hour": 6, "minute": 1, "second": 33}
